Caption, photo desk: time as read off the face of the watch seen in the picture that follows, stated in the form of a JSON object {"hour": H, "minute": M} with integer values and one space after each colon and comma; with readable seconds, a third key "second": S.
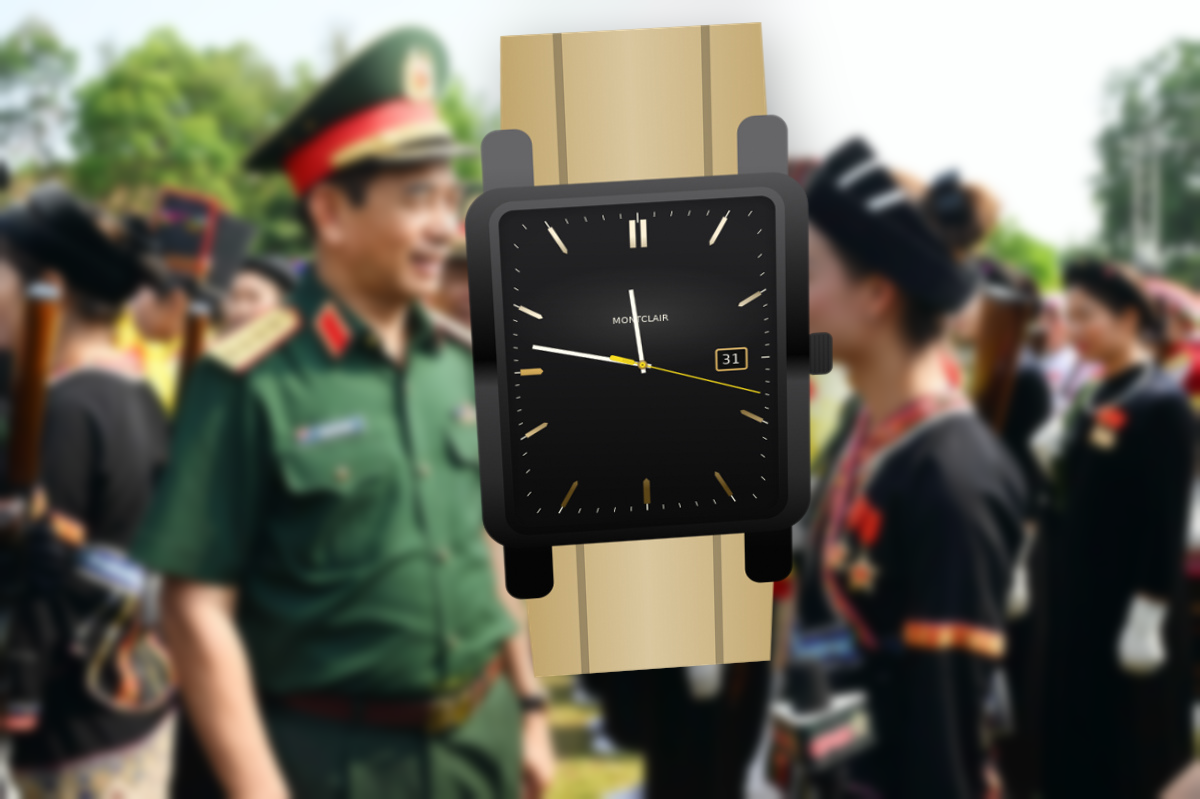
{"hour": 11, "minute": 47, "second": 18}
